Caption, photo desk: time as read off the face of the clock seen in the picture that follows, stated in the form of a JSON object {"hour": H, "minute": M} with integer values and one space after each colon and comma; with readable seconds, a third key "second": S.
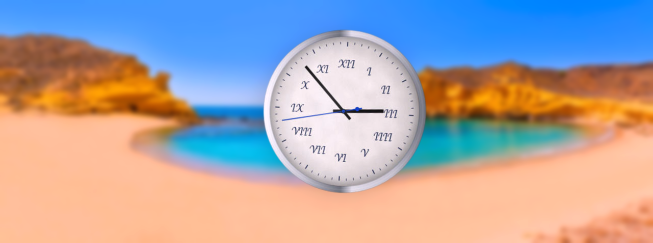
{"hour": 2, "minute": 52, "second": 43}
